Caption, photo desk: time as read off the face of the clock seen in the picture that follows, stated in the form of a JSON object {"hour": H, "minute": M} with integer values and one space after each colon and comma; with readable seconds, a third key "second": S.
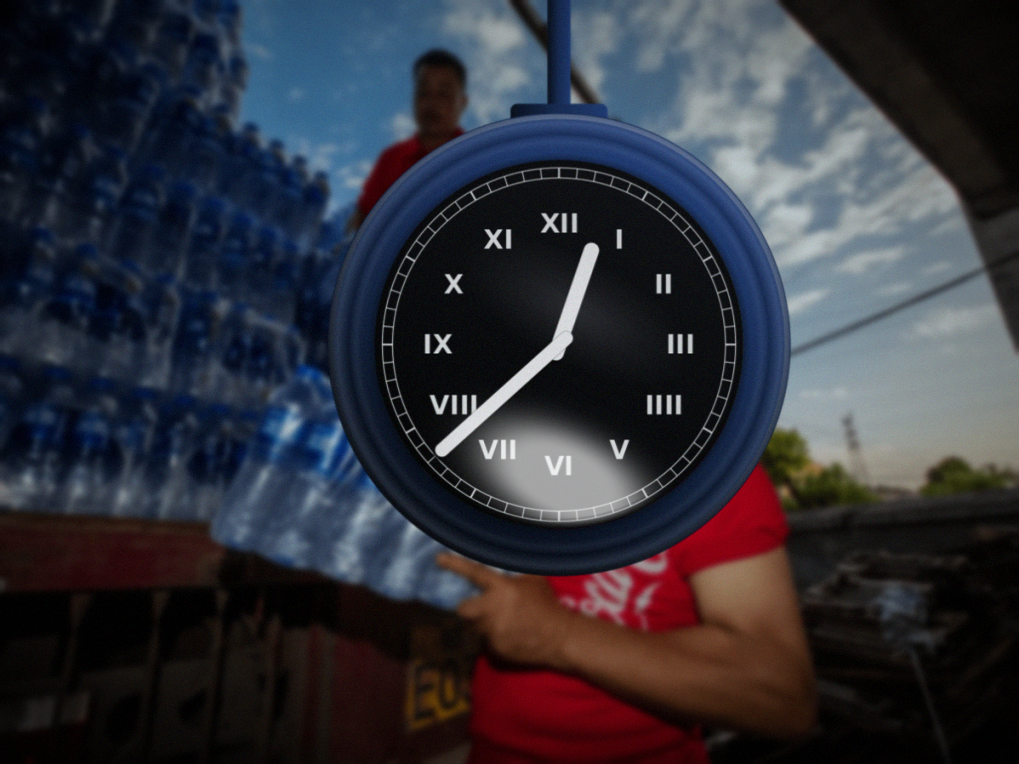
{"hour": 12, "minute": 38}
